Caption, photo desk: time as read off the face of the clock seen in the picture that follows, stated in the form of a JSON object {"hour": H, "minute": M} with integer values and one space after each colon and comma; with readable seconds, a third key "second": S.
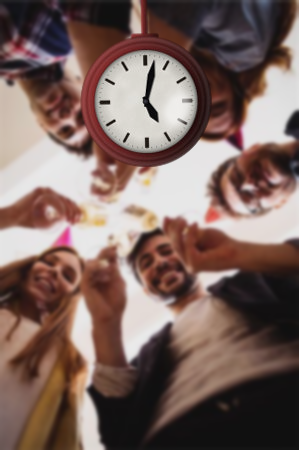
{"hour": 5, "minute": 2}
